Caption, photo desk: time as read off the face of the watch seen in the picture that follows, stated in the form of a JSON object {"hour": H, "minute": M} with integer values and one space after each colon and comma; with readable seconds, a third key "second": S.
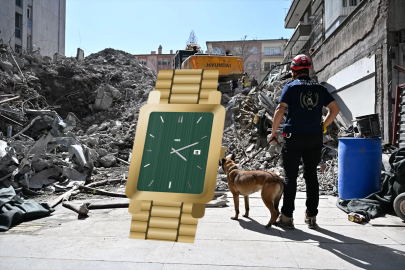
{"hour": 4, "minute": 11}
